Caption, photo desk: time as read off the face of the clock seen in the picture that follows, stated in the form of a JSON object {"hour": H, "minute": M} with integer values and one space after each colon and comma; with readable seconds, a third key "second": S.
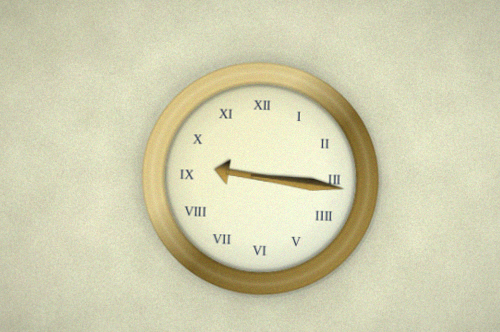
{"hour": 9, "minute": 16}
